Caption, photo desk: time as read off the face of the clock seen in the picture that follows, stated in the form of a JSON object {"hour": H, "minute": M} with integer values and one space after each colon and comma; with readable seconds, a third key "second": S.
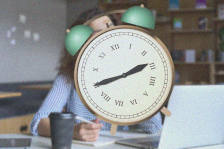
{"hour": 2, "minute": 45}
